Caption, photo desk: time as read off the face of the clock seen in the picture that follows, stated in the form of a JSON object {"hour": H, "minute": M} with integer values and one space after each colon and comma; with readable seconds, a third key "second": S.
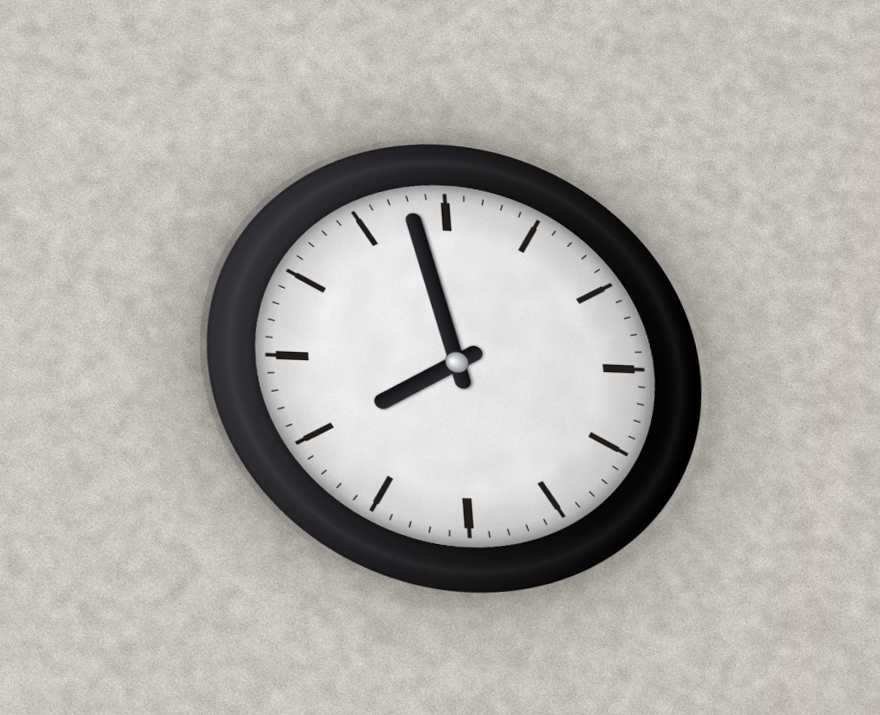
{"hour": 7, "minute": 58}
